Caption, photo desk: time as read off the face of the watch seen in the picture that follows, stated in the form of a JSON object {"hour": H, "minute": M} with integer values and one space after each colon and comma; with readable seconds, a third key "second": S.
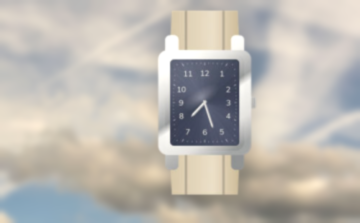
{"hour": 7, "minute": 27}
